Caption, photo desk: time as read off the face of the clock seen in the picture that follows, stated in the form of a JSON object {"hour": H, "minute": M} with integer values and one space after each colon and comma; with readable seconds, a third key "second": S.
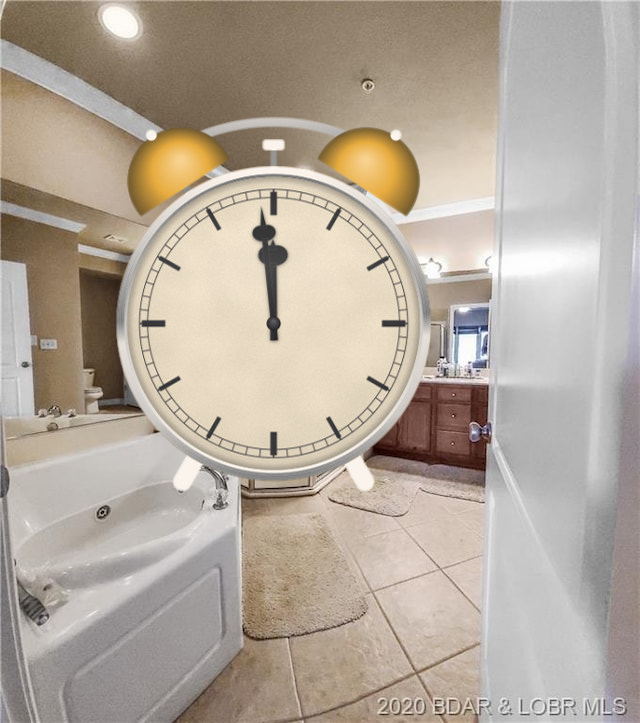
{"hour": 11, "minute": 59}
